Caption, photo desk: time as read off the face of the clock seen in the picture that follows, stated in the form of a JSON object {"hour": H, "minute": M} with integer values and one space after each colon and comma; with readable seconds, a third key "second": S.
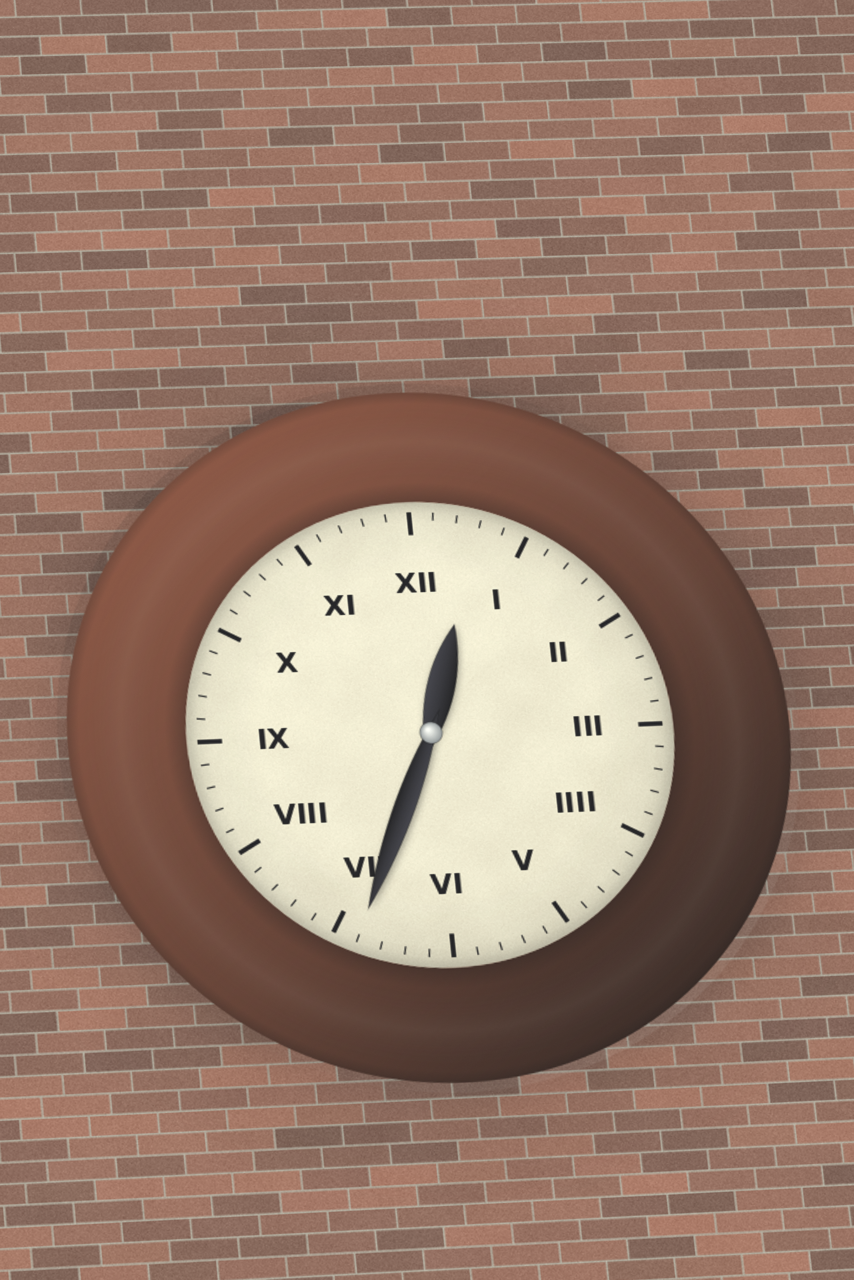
{"hour": 12, "minute": 34}
